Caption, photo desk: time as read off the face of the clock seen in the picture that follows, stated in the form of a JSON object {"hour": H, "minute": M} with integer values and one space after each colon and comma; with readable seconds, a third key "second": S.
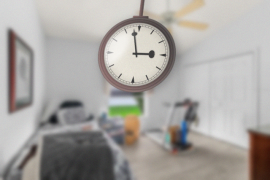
{"hour": 2, "minute": 58}
